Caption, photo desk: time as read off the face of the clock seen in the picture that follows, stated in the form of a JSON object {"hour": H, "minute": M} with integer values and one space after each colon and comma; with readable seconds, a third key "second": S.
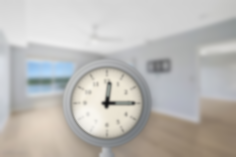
{"hour": 12, "minute": 15}
